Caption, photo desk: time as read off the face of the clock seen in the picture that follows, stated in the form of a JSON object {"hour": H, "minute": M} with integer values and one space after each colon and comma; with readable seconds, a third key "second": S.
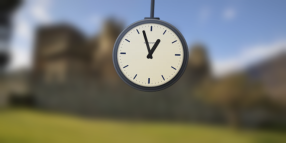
{"hour": 12, "minute": 57}
